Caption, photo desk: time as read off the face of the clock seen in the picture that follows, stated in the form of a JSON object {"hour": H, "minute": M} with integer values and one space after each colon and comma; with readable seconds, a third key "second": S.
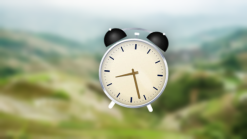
{"hour": 8, "minute": 27}
